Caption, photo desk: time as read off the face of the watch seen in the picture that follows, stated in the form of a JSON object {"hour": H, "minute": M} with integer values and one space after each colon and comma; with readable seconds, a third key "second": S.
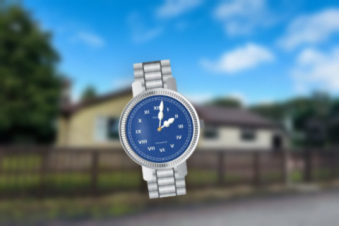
{"hour": 2, "minute": 2}
